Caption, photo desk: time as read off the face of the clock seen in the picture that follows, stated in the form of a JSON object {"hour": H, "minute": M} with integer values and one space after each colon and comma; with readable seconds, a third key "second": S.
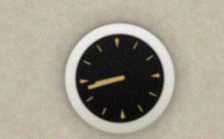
{"hour": 8, "minute": 43}
